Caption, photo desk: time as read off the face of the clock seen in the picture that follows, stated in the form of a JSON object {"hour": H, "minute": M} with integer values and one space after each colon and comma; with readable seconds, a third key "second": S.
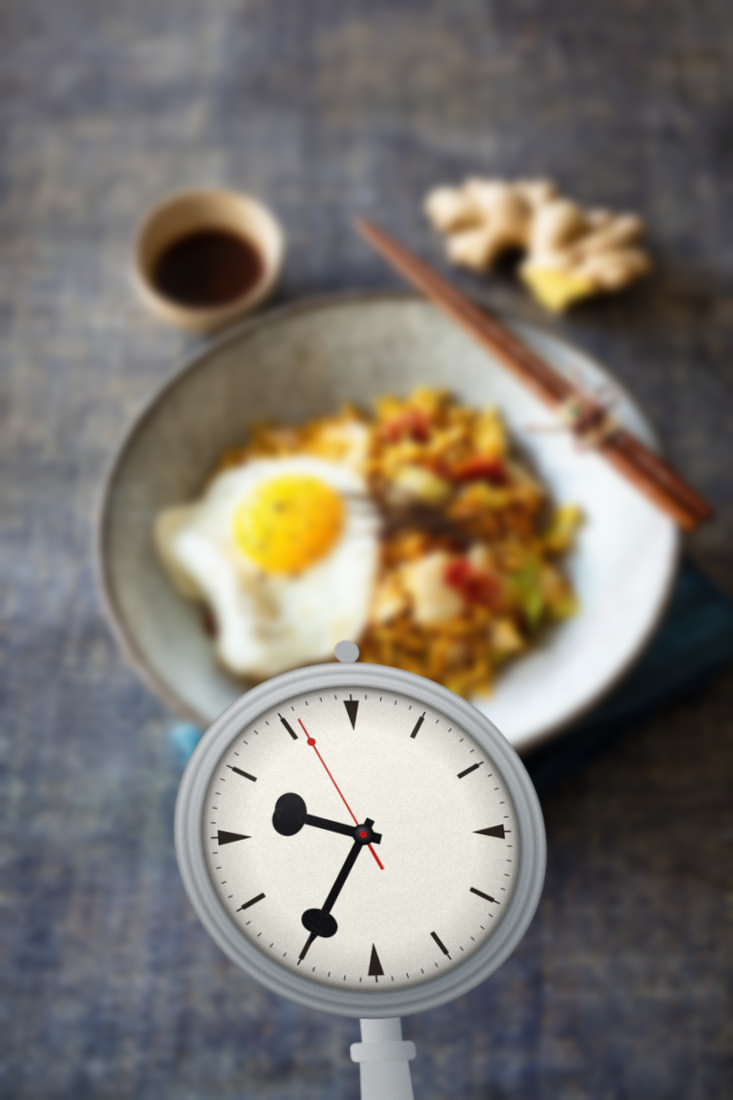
{"hour": 9, "minute": 34, "second": 56}
